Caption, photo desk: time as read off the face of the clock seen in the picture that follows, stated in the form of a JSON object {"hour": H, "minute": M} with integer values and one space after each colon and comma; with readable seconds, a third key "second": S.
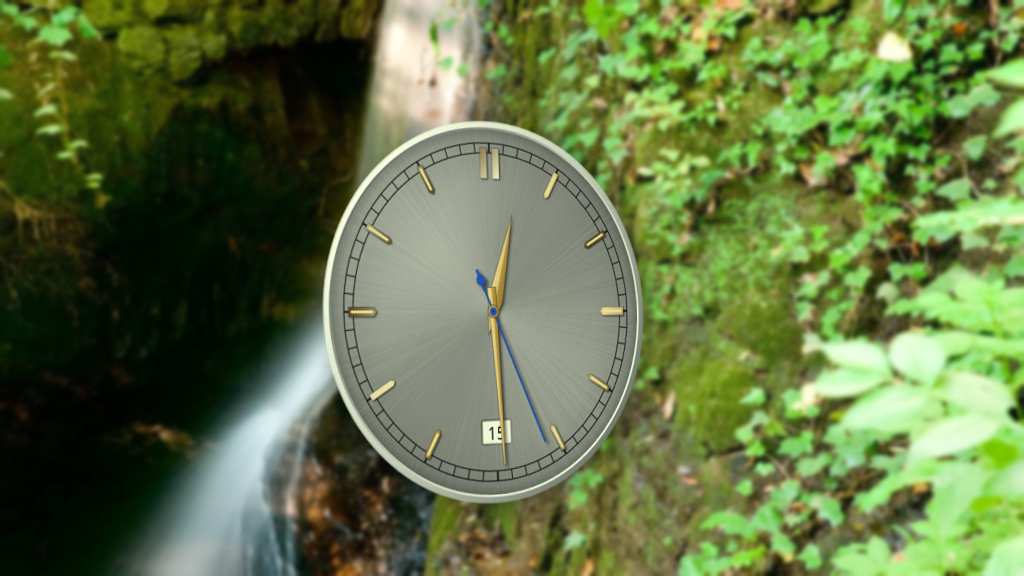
{"hour": 12, "minute": 29, "second": 26}
